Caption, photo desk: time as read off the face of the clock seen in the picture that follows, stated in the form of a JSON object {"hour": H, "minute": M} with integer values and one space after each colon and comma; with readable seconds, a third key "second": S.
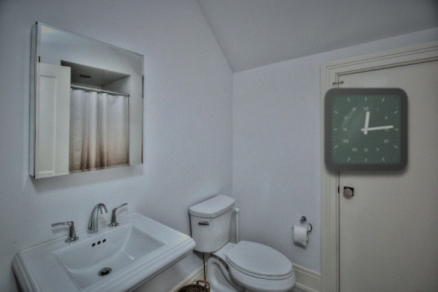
{"hour": 12, "minute": 14}
